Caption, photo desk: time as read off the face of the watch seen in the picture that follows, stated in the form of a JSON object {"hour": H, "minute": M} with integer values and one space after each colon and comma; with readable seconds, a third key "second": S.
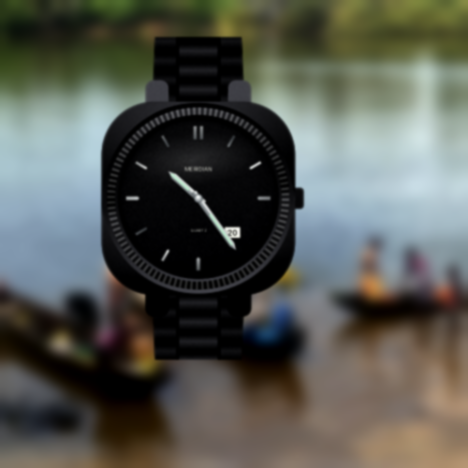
{"hour": 10, "minute": 24}
